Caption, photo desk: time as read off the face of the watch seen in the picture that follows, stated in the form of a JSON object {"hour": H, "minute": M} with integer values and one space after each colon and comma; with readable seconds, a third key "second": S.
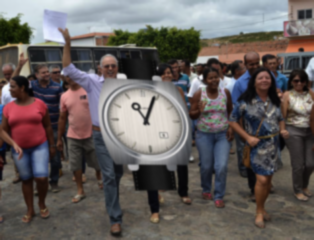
{"hour": 11, "minute": 4}
